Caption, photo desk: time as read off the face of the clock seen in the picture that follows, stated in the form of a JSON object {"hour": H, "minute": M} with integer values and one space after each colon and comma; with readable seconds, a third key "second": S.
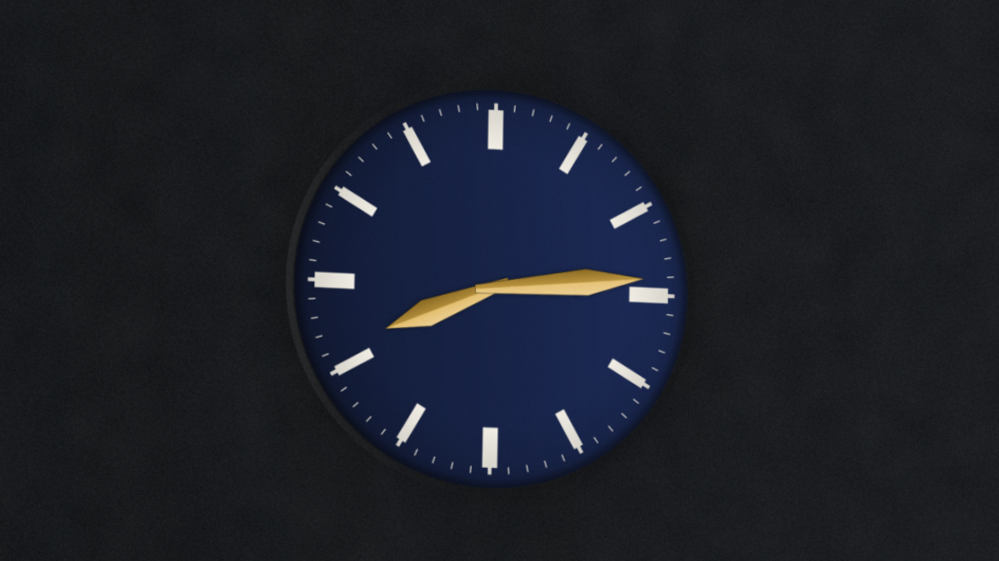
{"hour": 8, "minute": 14}
